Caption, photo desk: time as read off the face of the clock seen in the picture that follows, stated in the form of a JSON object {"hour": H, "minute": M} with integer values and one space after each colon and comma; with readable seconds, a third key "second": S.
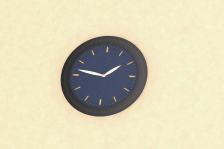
{"hour": 1, "minute": 47}
